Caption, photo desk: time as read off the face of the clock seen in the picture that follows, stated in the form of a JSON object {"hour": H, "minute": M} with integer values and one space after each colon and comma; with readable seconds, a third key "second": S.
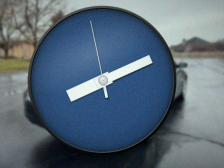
{"hour": 8, "minute": 10, "second": 58}
